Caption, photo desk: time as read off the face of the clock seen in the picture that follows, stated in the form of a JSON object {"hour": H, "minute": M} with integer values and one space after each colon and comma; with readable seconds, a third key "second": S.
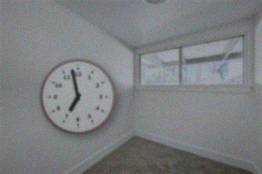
{"hour": 6, "minute": 58}
